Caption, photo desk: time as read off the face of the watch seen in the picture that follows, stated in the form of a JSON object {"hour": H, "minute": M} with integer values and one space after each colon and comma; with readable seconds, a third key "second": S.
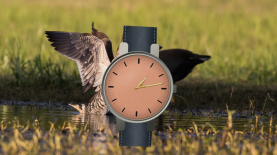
{"hour": 1, "minute": 13}
